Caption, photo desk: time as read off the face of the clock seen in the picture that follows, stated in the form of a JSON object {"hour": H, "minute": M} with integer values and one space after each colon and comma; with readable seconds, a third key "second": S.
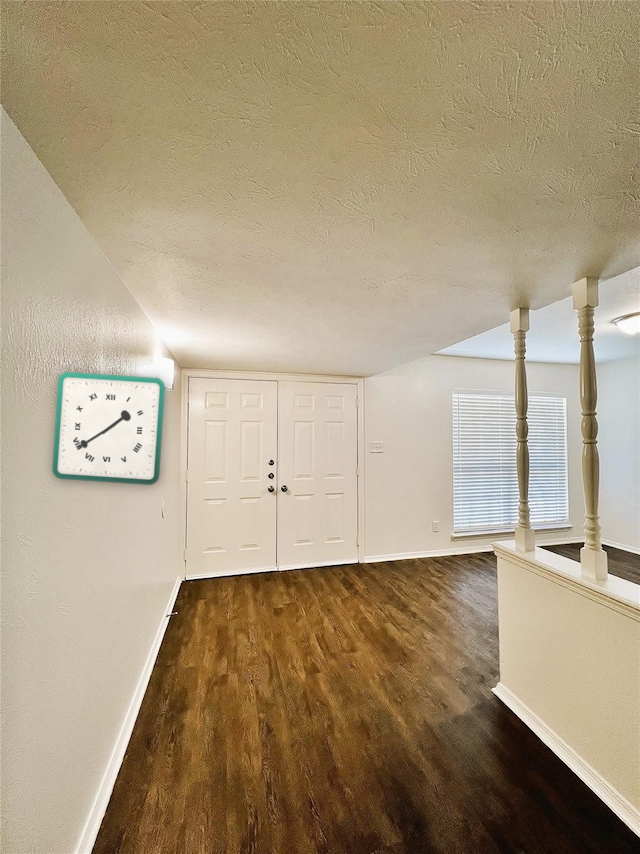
{"hour": 1, "minute": 39}
